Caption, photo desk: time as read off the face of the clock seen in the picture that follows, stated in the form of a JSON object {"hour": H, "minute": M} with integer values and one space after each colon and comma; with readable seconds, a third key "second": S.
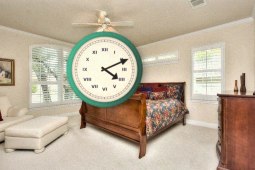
{"hour": 4, "minute": 11}
